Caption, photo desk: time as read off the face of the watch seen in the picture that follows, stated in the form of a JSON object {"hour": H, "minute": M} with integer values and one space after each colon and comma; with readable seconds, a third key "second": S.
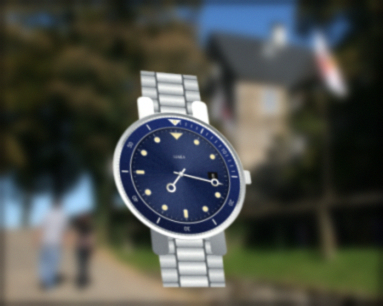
{"hour": 7, "minute": 17}
